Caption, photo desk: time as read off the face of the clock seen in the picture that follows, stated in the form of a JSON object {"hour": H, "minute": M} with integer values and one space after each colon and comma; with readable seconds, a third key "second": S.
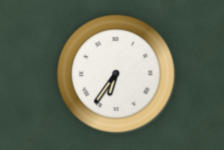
{"hour": 6, "minute": 36}
